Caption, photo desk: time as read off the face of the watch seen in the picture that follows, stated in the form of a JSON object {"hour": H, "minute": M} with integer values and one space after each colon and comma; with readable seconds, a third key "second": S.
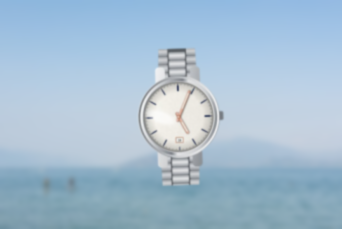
{"hour": 5, "minute": 4}
